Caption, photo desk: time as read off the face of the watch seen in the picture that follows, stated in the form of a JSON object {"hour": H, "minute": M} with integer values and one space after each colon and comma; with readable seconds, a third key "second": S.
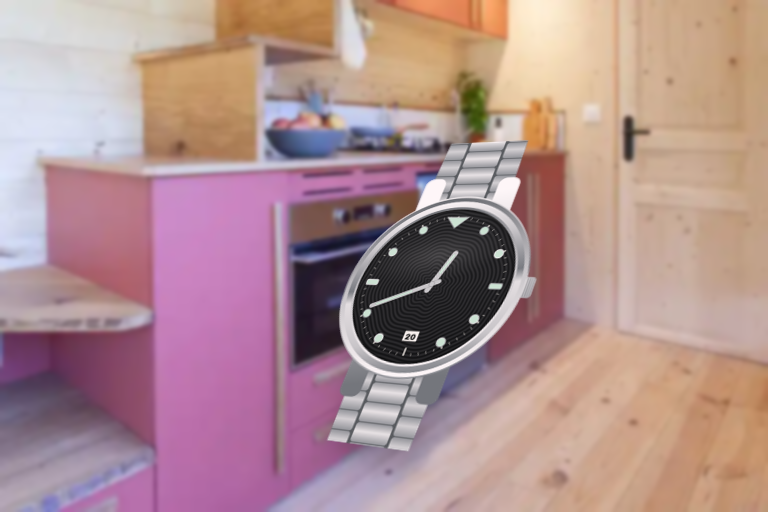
{"hour": 12, "minute": 41}
